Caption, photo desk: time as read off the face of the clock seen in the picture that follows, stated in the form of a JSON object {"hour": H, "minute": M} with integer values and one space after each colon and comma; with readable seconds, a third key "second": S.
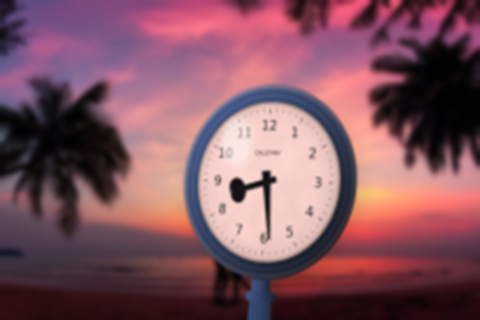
{"hour": 8, "minute": 29}
